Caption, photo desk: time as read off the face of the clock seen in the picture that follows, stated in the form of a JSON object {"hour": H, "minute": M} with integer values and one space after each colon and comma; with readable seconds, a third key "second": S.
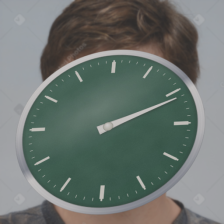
{"hour": 2, "minute": 11}
